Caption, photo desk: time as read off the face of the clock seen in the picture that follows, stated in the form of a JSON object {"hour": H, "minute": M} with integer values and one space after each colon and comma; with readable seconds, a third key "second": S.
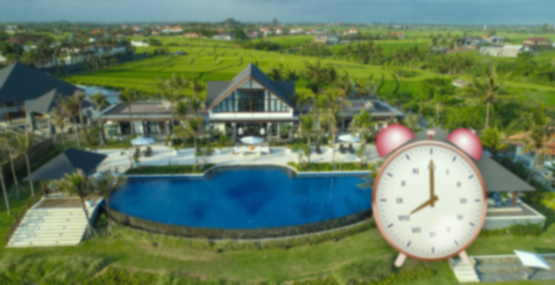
{"hour": 8, "minute": 0}
